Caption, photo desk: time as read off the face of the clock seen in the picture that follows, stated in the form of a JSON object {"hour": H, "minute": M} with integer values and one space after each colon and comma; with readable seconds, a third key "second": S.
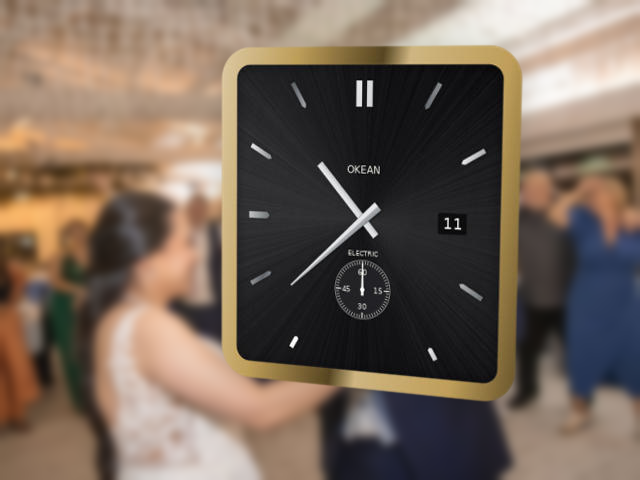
{"hour": 10, "minute": 38}
